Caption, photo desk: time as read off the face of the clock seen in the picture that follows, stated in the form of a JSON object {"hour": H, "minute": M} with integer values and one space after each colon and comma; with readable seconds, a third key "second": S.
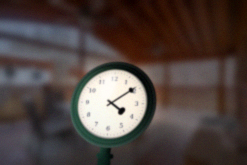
{"hour": 4, "minute": 9}
